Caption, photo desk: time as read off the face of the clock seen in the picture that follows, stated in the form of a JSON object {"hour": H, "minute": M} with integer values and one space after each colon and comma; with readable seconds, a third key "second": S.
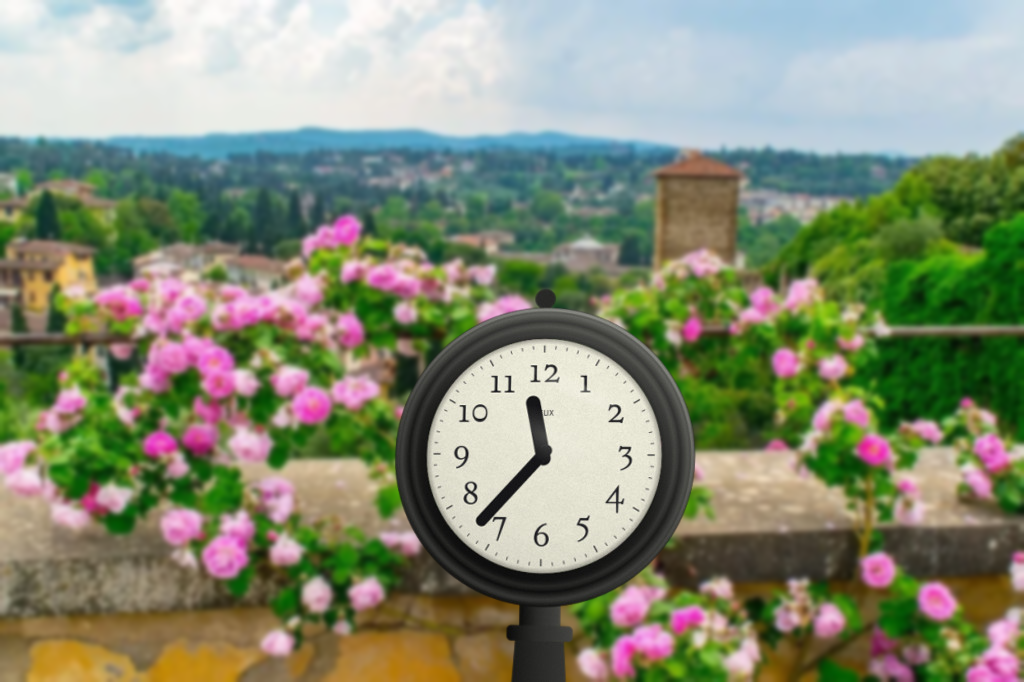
{"hour": 11, "minute": 37}
